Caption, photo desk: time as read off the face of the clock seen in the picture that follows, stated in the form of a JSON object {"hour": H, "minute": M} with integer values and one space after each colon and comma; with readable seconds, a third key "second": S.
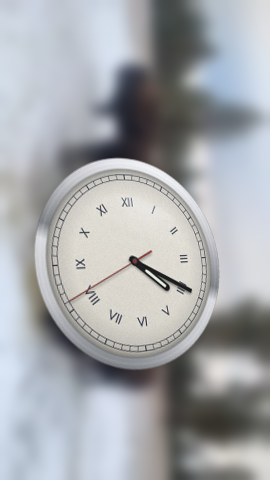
{"hour": 4, "minute": 19, "second": 41}
